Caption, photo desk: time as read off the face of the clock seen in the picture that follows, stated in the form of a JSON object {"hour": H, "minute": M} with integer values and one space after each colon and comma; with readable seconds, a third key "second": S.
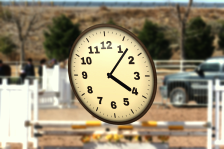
{"hour": 4, "minute": 7}
